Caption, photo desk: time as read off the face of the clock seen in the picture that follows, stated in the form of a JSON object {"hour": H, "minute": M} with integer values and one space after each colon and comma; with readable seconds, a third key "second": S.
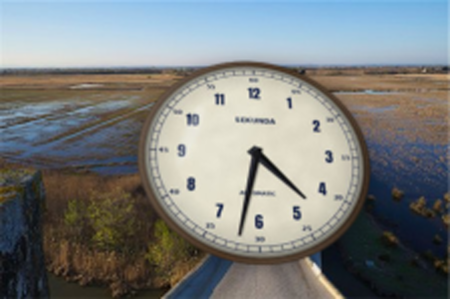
{"hour": 4, "minute": 32}
